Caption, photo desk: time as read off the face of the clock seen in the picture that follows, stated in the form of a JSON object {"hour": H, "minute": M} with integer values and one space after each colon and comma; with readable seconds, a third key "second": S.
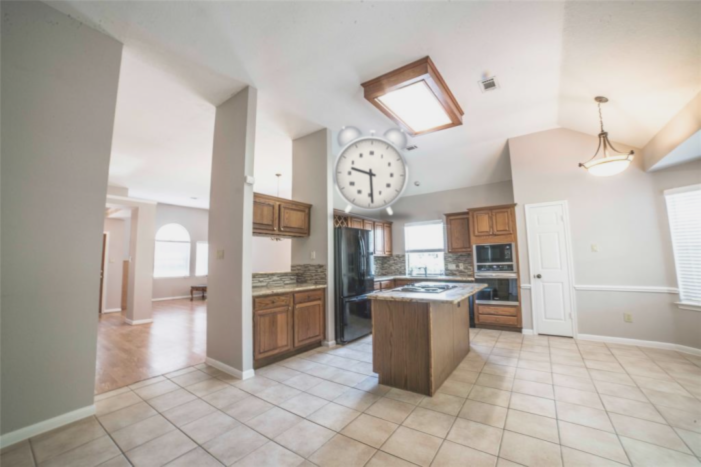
{"hour": 9, "minute": 29}
